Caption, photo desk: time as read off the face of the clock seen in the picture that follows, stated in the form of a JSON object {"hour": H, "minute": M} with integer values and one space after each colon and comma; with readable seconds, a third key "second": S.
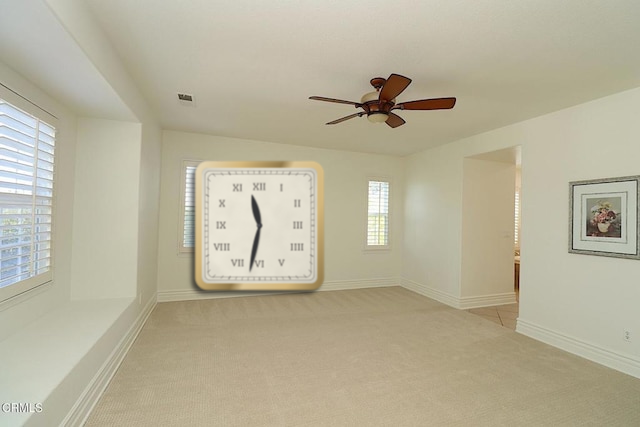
{"hour": 11, "minute": 32}
